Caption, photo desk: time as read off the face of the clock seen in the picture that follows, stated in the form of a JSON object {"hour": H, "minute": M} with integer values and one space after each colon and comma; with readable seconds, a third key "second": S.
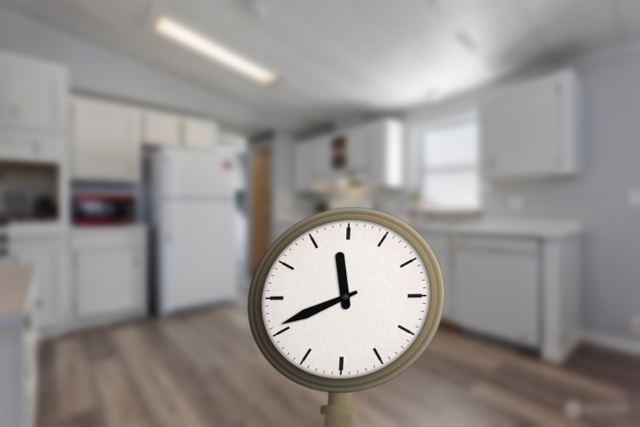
{"hour": 11, "minute": 41}
